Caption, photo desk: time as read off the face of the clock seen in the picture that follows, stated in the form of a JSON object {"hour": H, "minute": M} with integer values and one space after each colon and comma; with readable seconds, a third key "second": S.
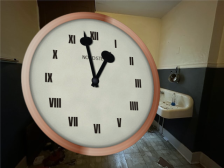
{"hour": 12, "minute": 58}
